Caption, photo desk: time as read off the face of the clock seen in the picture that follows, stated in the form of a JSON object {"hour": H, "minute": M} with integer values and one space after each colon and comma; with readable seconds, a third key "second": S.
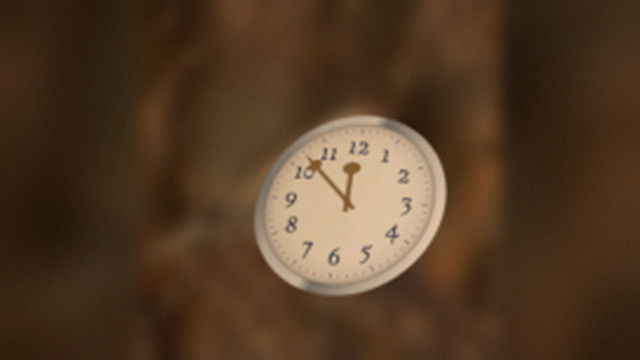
{"hour": 11, "minute": 52}
